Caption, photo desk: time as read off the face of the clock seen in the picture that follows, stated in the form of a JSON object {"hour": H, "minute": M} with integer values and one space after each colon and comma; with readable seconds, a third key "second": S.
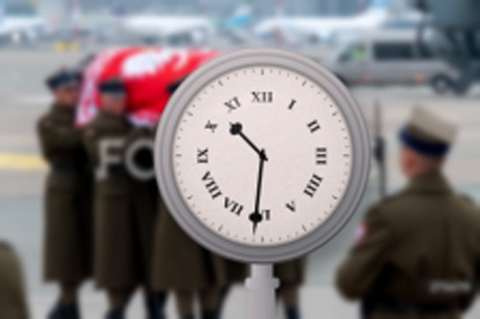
{"hour": 10, "minute": 31}
